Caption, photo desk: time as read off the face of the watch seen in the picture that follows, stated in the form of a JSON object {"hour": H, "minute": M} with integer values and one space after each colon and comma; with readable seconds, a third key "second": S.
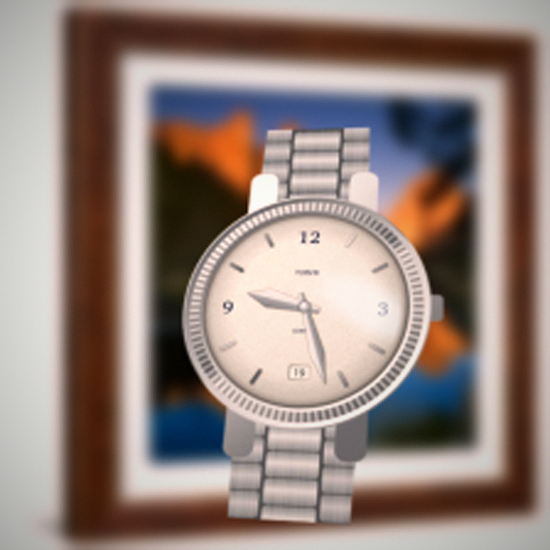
{"hour": 9, "minute": 27}
